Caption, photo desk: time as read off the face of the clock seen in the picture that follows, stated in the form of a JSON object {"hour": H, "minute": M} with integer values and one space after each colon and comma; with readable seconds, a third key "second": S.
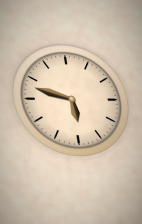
{"hour": 5, "minute": 48}
